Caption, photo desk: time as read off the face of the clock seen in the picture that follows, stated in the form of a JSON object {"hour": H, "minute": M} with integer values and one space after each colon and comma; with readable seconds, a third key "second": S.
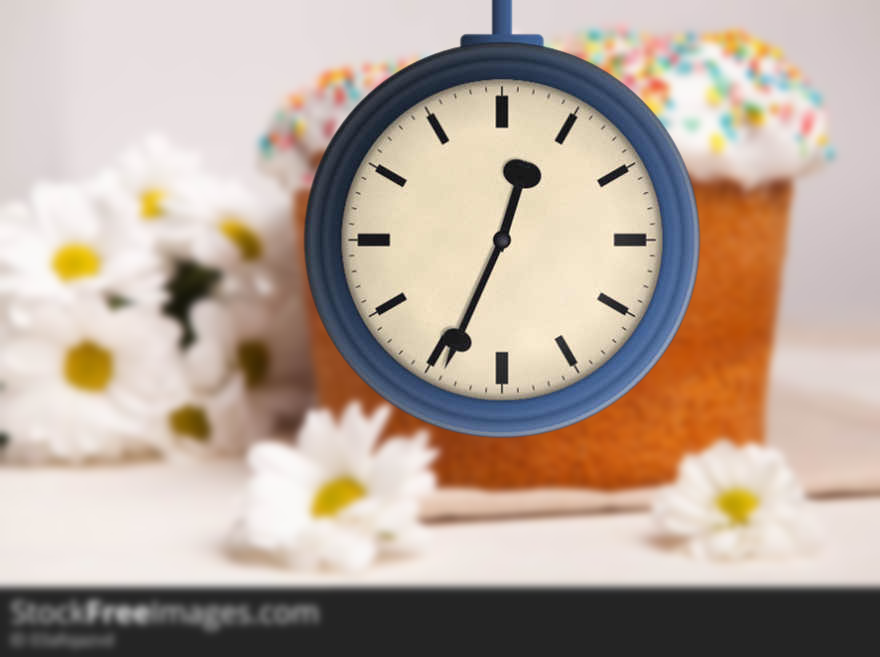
{"hour": 12, "minute": 34}
